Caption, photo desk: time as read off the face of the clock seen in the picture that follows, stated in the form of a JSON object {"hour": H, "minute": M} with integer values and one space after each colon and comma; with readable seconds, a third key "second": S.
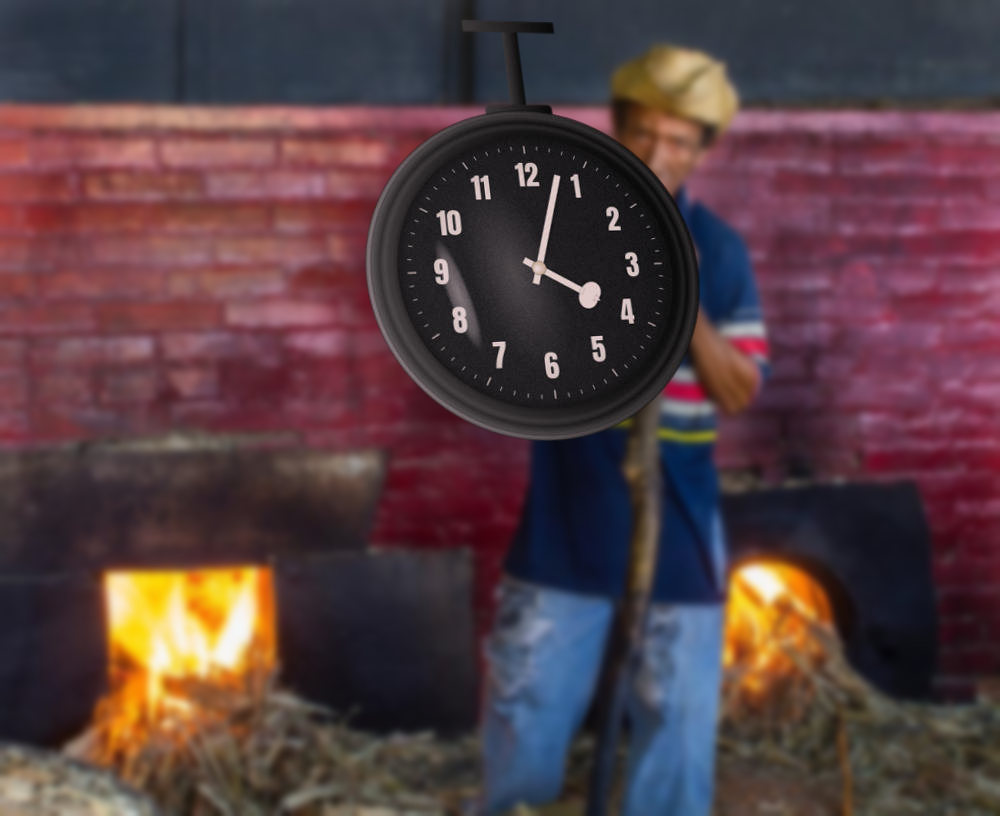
{"hour": 4, "minute": 3}
